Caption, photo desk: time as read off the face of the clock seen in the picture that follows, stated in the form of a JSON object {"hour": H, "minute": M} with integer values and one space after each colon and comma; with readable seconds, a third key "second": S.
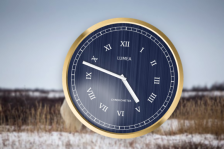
{"hour": 4, "minute": 48}
